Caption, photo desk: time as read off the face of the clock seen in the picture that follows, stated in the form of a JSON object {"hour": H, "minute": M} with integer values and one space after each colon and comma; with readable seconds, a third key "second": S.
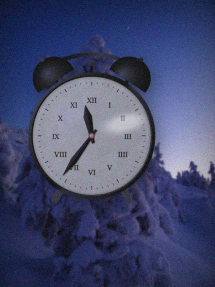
{"hour": 11, "minute": 36}
